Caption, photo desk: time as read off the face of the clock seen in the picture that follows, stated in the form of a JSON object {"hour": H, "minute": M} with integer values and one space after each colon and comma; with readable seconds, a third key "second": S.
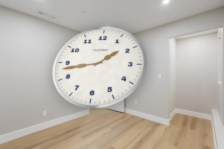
{"hour": 1, "minute": 43}
